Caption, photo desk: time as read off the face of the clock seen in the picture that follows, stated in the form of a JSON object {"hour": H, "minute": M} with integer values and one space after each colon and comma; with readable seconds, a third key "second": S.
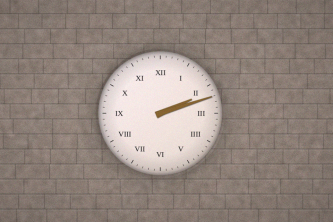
{"hour": 2, "minute": 12}
